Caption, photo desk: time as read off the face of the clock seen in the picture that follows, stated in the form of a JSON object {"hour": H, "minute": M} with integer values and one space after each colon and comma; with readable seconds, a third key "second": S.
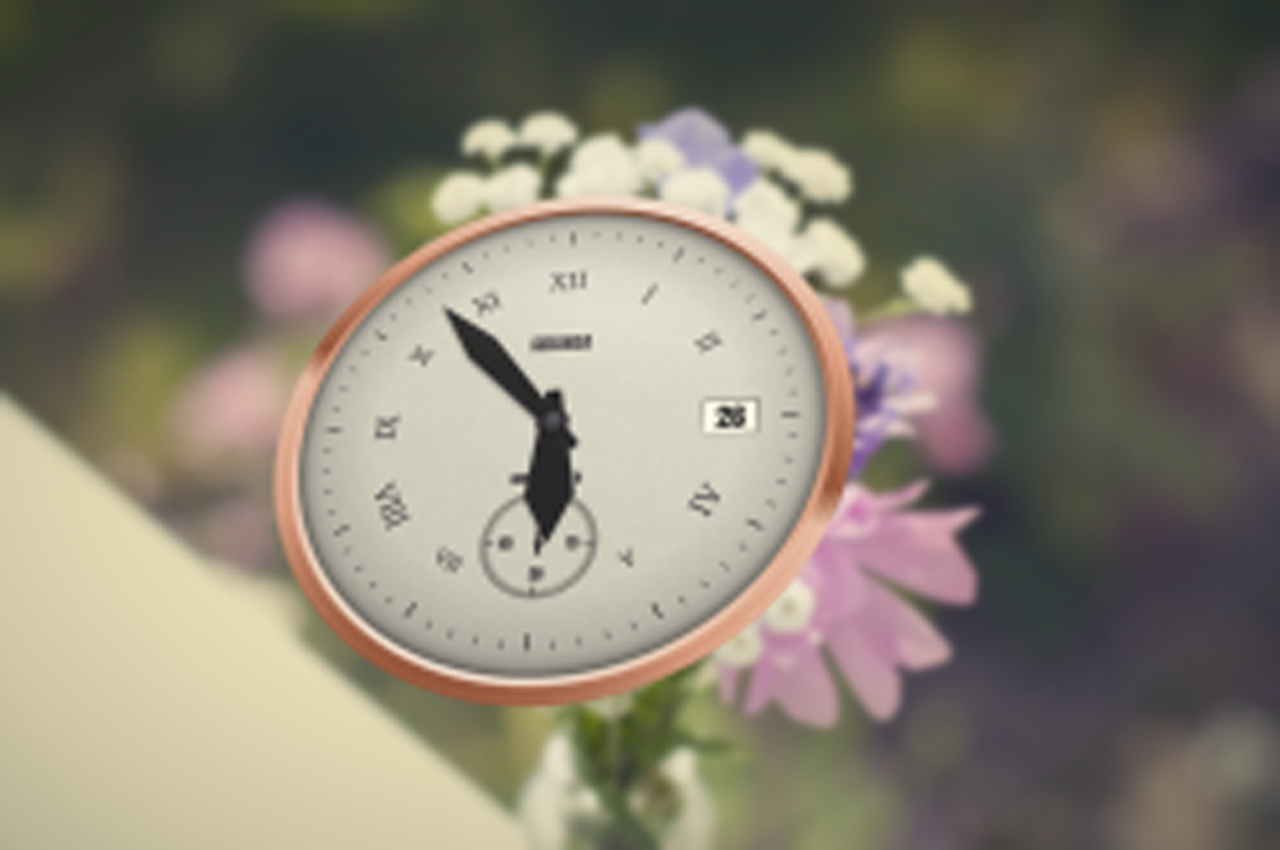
{"hour": 5, "minute": 53}
